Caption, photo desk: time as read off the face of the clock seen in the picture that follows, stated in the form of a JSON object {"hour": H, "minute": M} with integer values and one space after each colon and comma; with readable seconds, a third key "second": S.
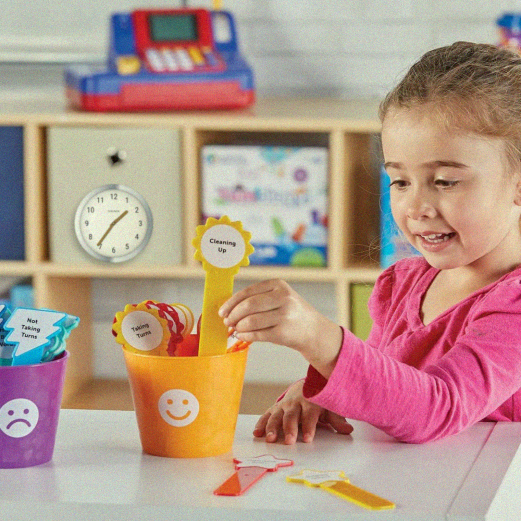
{"hour": 1, "minute": 36}
